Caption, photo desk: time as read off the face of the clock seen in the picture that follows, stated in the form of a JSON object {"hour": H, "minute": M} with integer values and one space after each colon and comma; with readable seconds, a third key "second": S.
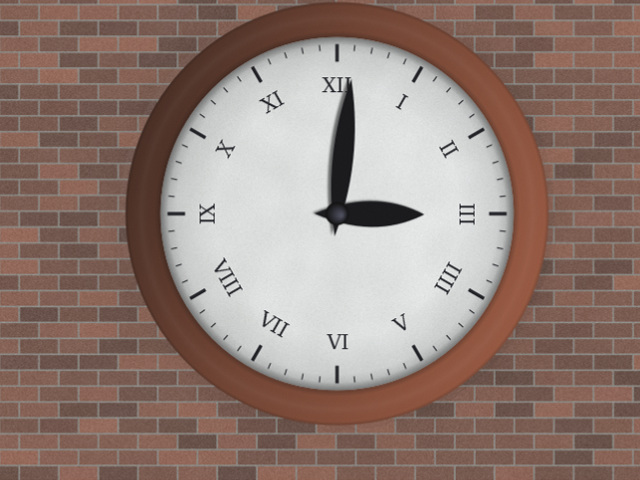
{"hour": 3, "minute": 1}
